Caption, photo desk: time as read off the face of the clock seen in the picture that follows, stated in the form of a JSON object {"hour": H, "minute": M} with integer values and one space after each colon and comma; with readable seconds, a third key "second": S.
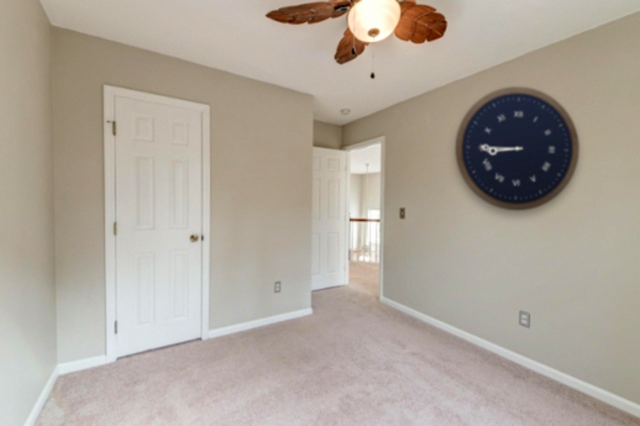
{"hour": 8, "minute": 45}
